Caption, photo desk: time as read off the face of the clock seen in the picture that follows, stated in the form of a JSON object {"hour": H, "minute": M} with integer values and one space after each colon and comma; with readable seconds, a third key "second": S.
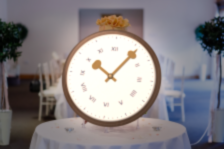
{"hour": 10, "minute": 6}
